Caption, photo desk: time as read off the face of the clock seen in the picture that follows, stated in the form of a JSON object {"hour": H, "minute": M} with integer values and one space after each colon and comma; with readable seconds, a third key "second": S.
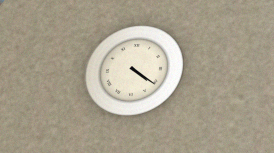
{"hour": 4, "minute": 21}
